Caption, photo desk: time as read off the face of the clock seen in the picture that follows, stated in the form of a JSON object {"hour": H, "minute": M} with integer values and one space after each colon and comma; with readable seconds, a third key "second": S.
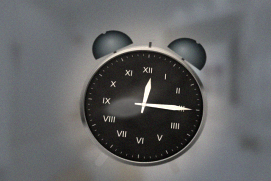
{"hour": 12, "minute": 15}
